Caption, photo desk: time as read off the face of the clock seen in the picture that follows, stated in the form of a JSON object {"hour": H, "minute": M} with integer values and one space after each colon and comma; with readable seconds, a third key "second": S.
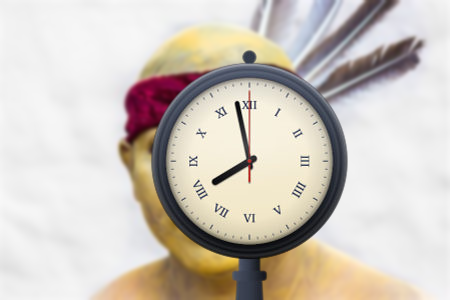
{"hour": 7, "minute": 58, "second": 0}
